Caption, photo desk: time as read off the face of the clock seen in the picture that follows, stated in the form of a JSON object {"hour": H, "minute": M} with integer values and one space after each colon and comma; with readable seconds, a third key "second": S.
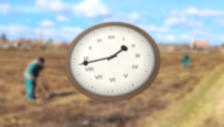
{"hour": 1, "minute": 43}
